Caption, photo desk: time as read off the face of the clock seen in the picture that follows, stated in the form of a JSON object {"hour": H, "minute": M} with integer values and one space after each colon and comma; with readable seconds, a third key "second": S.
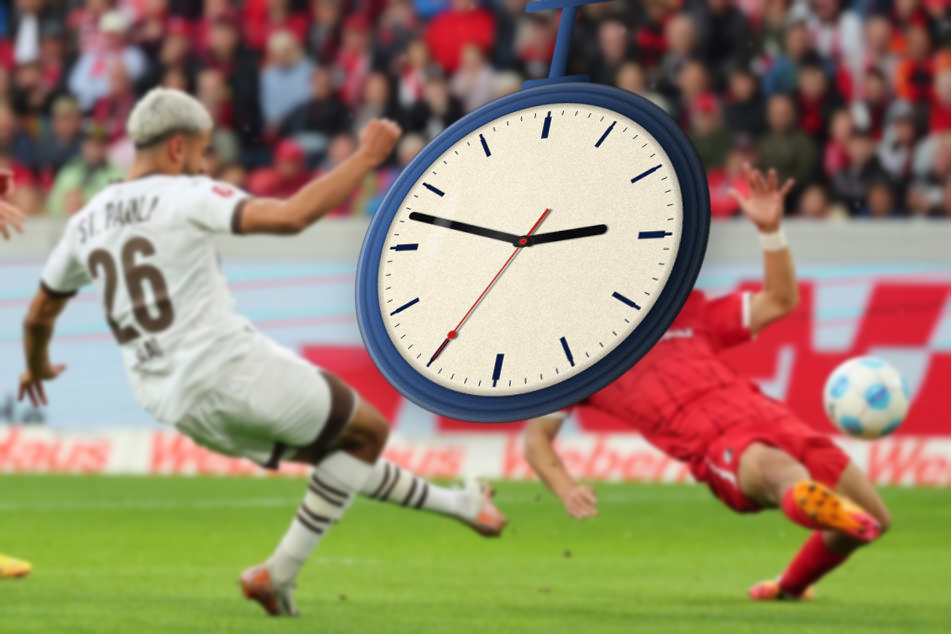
{"hour": 2, "minute": 47, "second": 35}
